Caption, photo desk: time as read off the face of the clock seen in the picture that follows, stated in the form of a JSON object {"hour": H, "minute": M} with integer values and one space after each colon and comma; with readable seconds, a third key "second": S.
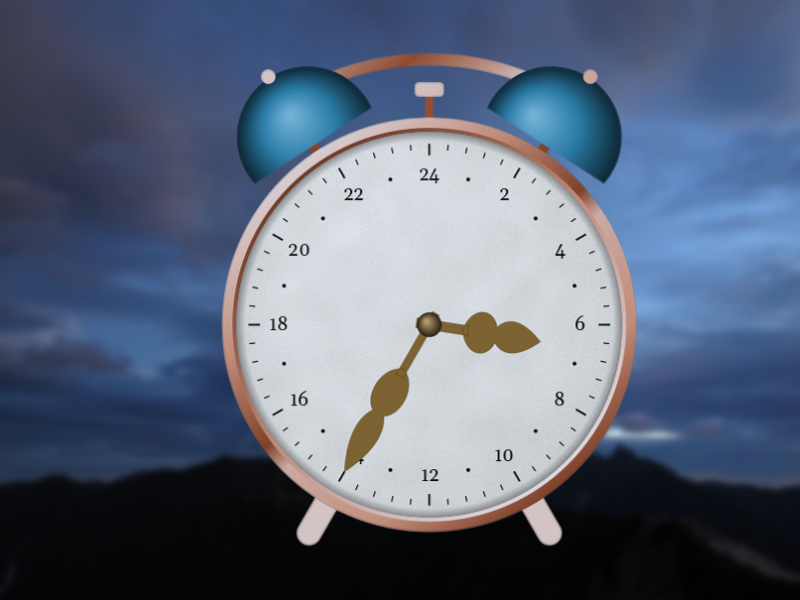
{"hour": 6, "minute": 35}
